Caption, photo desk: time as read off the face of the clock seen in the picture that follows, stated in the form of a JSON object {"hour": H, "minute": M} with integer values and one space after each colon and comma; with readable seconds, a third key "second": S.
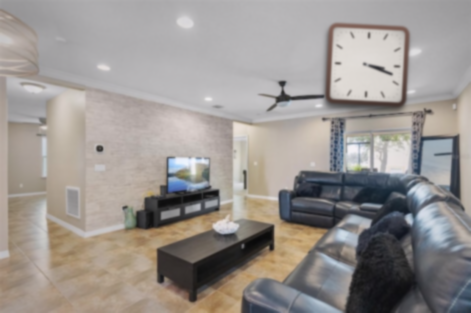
{"hour": 3, "minute": 18}
